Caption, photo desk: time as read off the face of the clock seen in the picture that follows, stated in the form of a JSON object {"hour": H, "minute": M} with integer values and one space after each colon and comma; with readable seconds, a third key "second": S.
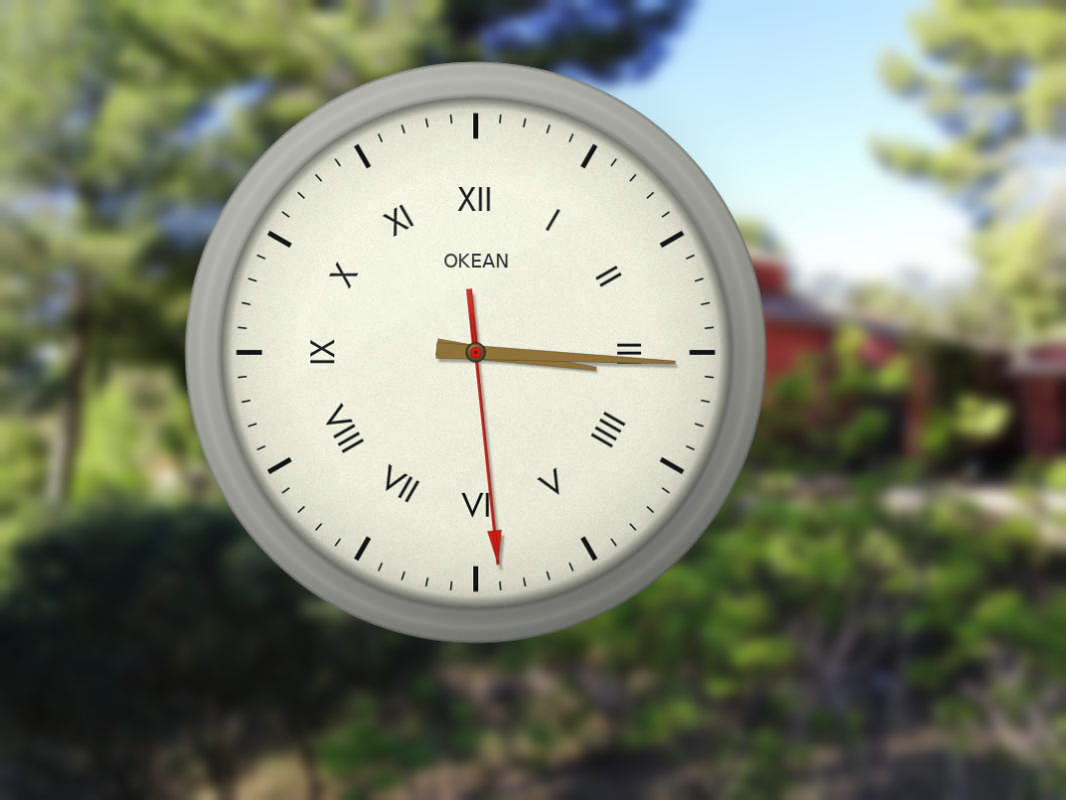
{"hour": 3, "minute": 15, "second": 29}
